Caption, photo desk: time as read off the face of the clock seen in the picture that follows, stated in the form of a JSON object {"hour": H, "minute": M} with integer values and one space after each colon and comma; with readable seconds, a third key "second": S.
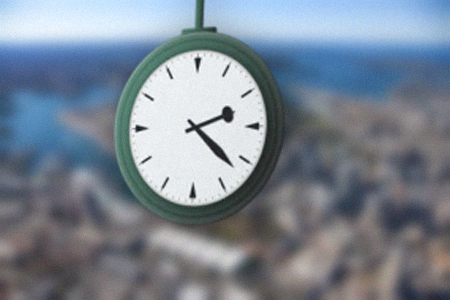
{"hour": 2, "minute": 22}
